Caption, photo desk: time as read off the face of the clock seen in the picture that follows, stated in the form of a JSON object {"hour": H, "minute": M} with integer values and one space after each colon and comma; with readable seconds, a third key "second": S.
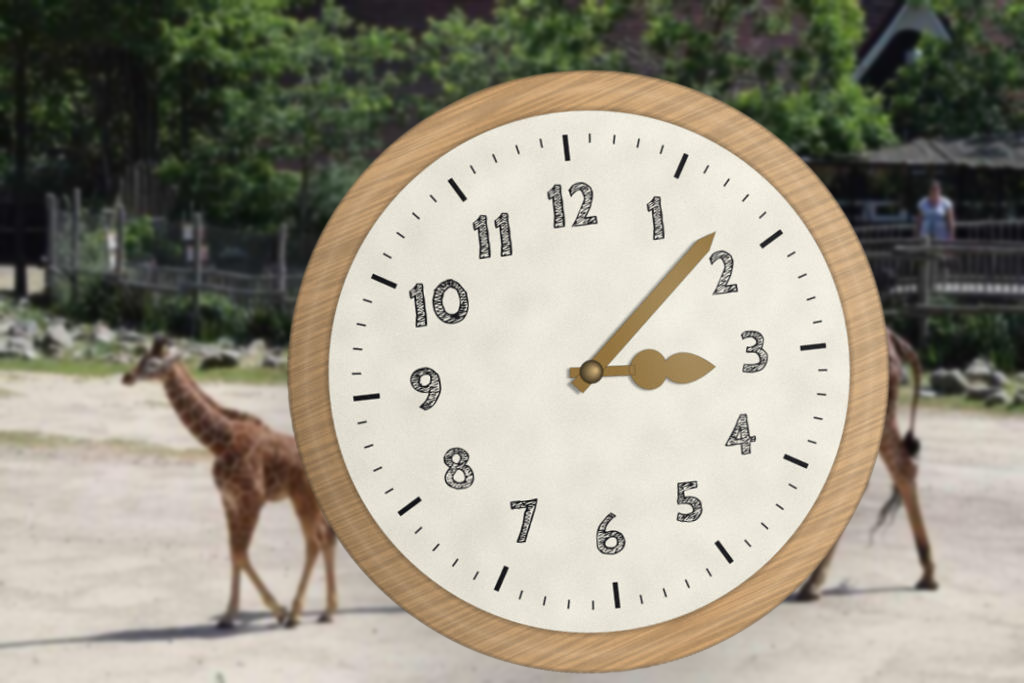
{"hour": 3, "minute": 8}
